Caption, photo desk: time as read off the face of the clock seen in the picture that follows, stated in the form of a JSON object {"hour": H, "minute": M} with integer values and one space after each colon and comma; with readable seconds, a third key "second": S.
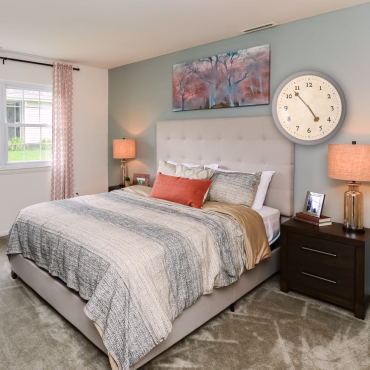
{"hour": 4, "minute": 53}
